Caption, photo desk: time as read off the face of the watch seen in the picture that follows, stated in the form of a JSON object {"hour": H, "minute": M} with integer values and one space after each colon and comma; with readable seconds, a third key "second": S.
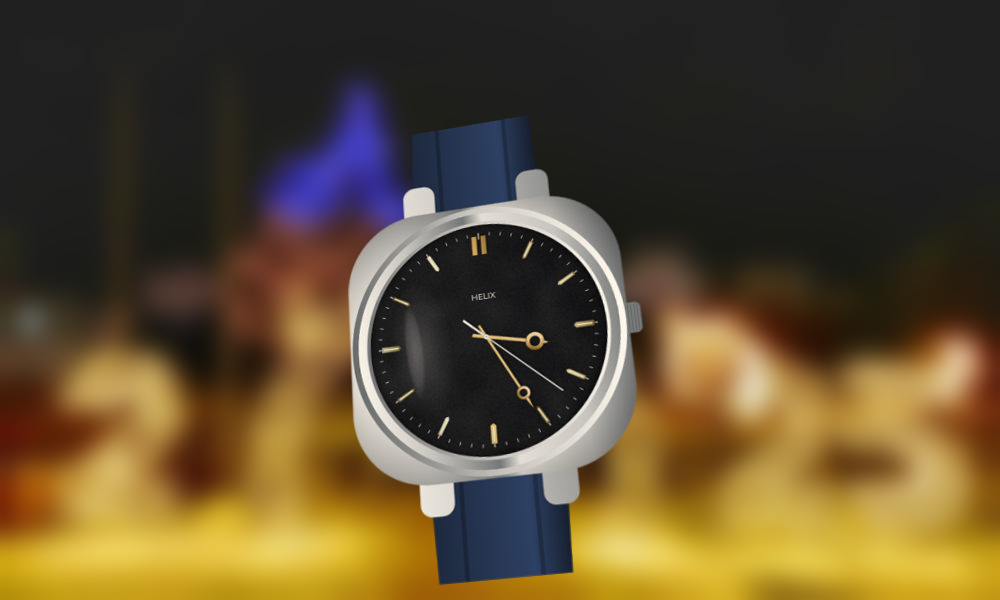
{"hour": 3, "minute": 25, "second": 22}
